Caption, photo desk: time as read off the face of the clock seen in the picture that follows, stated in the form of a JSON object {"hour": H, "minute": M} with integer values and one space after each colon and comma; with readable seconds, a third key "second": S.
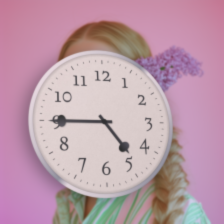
{"hour": 4, "minute": 45}
